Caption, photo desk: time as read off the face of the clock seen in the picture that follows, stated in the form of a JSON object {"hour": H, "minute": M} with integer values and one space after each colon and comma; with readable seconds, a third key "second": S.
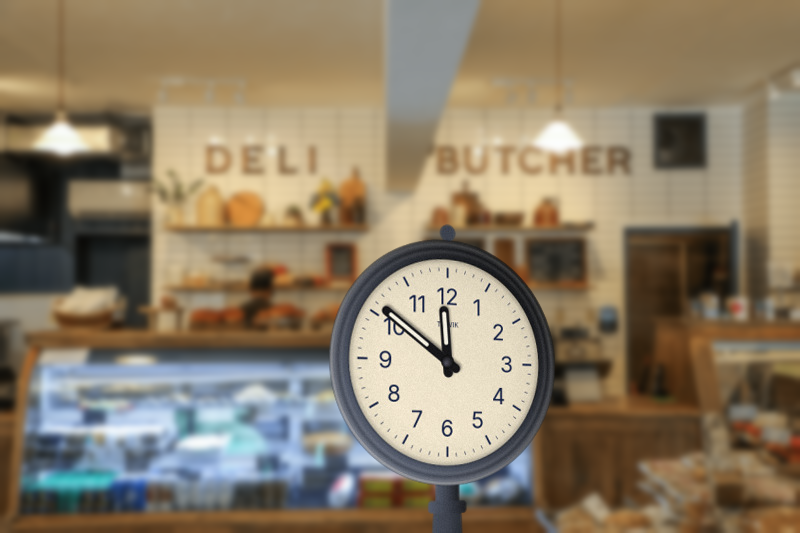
{"hour": 11, "minute": 51}
